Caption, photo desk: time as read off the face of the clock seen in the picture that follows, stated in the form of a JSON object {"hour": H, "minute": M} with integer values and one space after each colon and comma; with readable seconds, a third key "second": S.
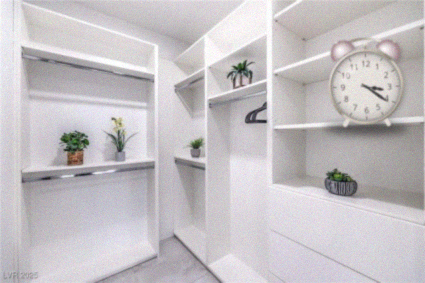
{"hour": 3, "minute": 21}
